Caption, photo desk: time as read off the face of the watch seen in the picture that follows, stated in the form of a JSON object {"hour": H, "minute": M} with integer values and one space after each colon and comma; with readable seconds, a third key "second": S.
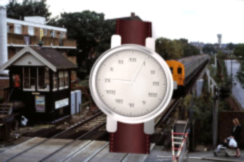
{"hour": 9, "minute": 4}
